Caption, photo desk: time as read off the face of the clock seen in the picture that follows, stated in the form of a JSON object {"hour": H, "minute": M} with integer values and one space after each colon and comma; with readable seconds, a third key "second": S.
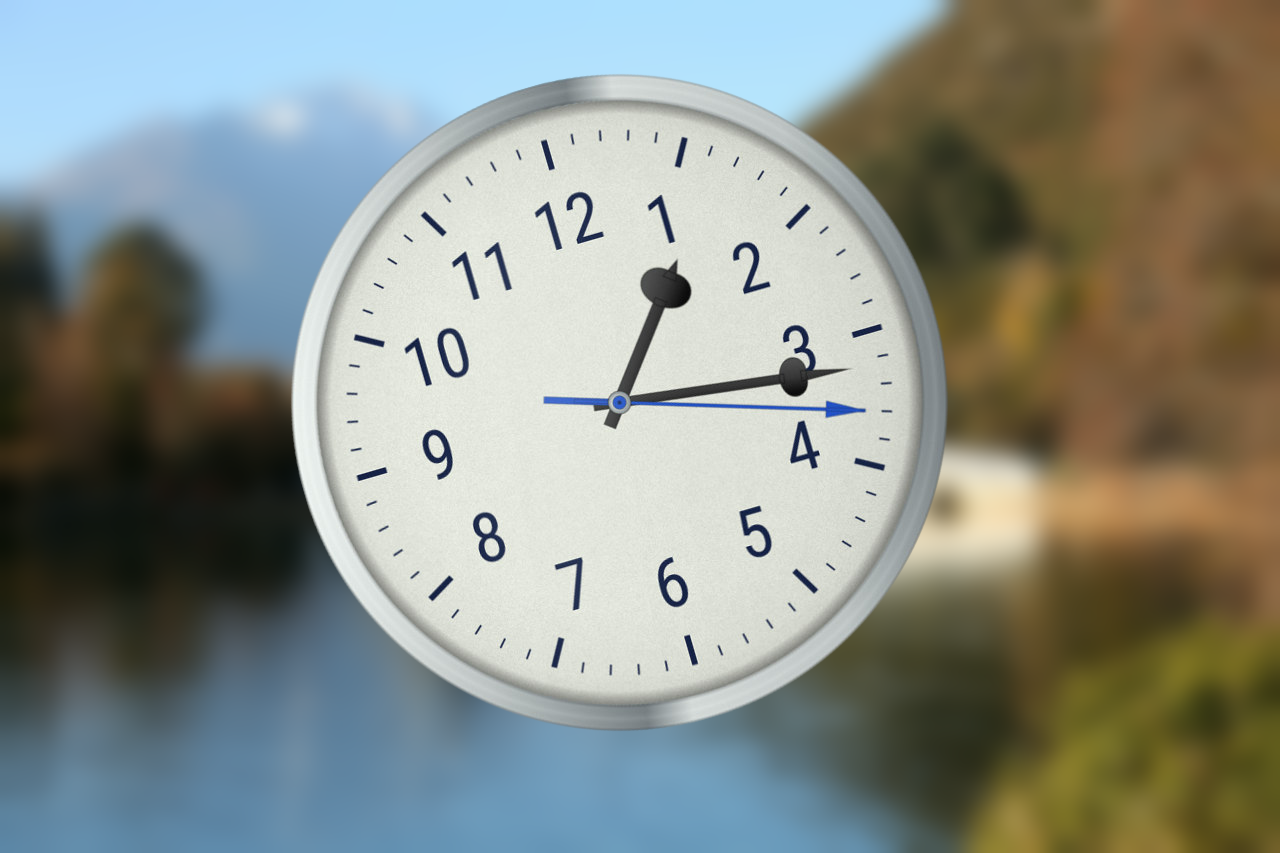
{"hour": 1, "minute": 16, "second": 18}
